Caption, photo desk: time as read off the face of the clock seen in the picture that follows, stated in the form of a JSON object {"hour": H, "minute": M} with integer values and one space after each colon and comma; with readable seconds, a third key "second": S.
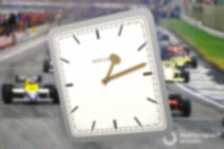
{"hour": 1, "minute": 13}
